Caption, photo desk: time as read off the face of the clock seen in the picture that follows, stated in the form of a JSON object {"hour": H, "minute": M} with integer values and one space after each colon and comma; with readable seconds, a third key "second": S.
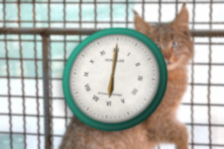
{"hour": 6, "minute": 0}
